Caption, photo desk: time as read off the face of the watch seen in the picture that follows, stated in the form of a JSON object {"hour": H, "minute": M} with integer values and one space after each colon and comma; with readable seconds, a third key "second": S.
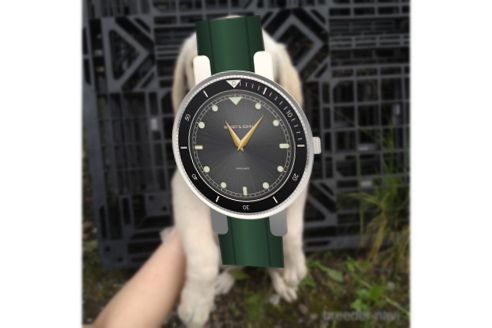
{"hour": 11, "minute": 7}
